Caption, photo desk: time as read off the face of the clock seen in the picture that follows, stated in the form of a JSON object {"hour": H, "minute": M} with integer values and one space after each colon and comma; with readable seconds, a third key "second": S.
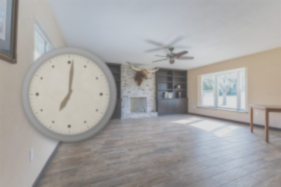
{"hour": 7, "minute": 1}
